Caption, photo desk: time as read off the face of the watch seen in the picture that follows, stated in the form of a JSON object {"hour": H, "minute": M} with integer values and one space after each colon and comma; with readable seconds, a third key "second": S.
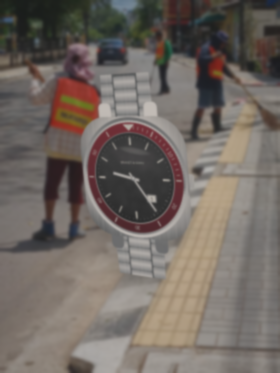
{"hour": 9, "minute": 24}
